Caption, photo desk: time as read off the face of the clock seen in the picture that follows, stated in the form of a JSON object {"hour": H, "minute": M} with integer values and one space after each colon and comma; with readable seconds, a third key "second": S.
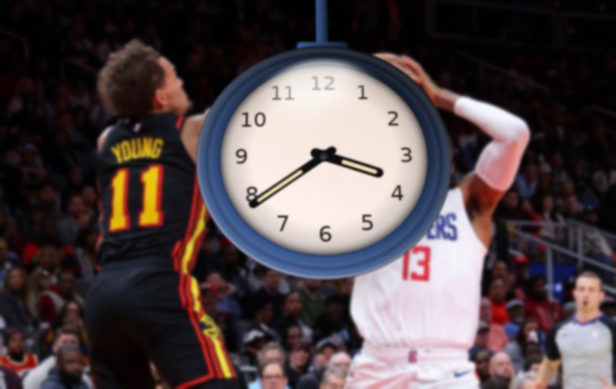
{"hour": 3, "minute": 39}
